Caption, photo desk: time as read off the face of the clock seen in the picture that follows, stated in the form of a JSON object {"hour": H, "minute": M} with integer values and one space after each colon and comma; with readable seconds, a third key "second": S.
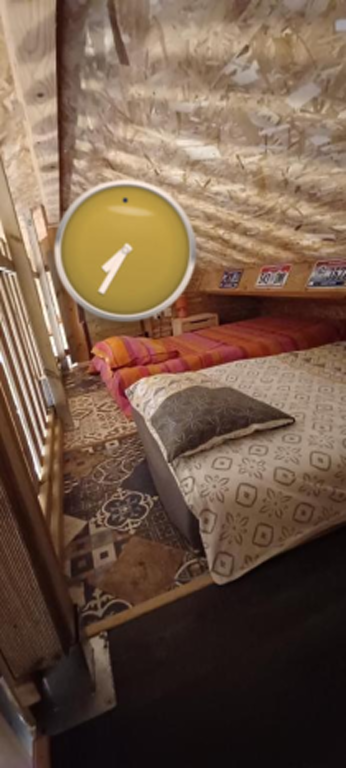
{"hour": 7, "minute": 35}
